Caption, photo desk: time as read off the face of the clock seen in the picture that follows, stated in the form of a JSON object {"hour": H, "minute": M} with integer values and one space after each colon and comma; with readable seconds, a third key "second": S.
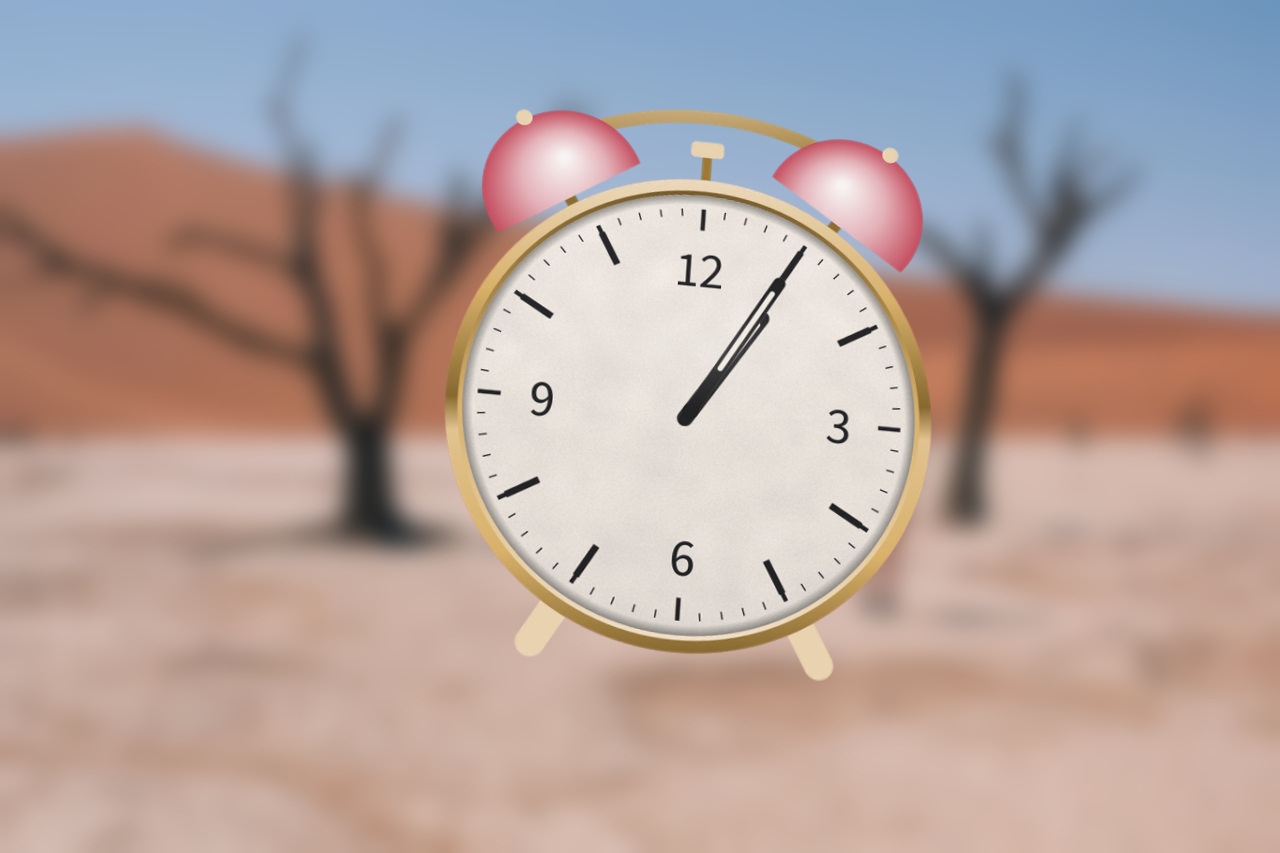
{"hour": 1, "minute": 5}
